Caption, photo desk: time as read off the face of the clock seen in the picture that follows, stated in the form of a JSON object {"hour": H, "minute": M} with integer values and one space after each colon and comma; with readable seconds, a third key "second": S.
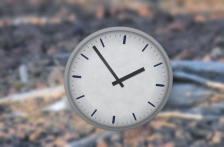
{"hour": 1, "minute": 53}
